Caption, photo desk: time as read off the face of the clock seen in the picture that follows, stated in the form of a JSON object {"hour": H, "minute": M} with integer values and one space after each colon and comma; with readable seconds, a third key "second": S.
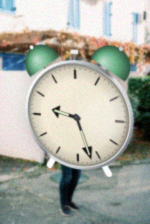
{"hour": 9, "minute": 27}
